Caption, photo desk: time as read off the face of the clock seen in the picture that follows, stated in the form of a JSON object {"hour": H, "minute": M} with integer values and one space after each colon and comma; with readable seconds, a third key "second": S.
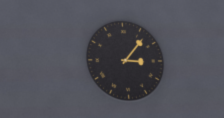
{"hour": 3, "minute": 7}
